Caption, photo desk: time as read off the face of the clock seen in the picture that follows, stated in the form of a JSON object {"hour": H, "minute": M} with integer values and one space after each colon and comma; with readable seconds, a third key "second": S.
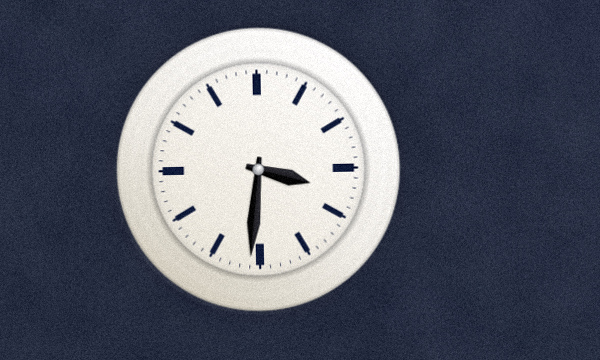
{"hour": 3, "minute": 31}
